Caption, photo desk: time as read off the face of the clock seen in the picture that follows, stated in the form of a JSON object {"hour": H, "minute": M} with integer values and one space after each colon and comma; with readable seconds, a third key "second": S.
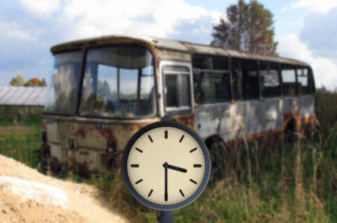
{"hour": 3, "minute": 30}
